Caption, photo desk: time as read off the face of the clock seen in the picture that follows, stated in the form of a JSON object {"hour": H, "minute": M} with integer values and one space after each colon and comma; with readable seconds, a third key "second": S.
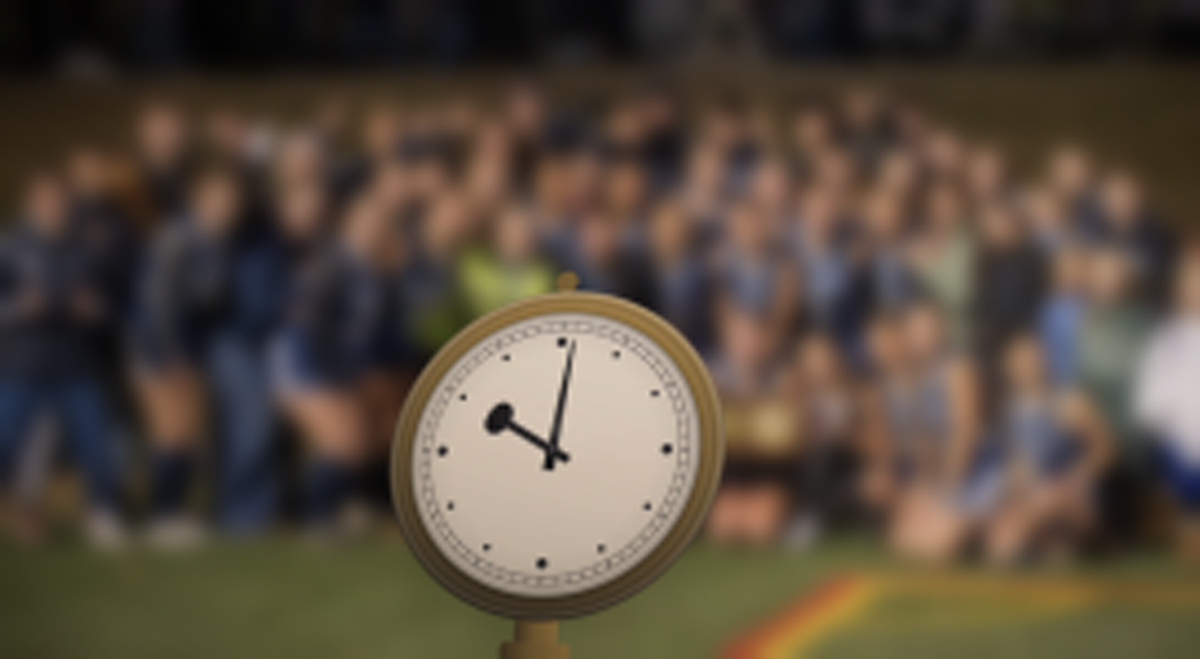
{"hour": 10, "minute": 1}
